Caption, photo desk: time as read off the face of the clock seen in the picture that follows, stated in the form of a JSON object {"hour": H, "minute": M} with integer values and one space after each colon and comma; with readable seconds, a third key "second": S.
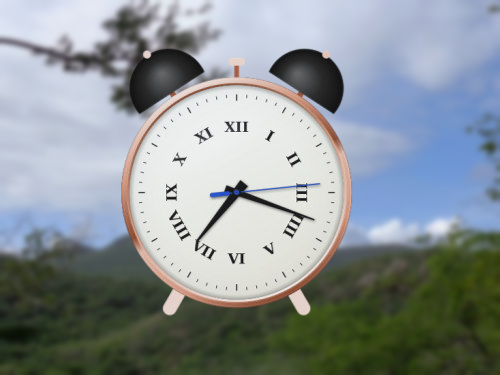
{"hour": 7, "minute": 18, "second": 14}
